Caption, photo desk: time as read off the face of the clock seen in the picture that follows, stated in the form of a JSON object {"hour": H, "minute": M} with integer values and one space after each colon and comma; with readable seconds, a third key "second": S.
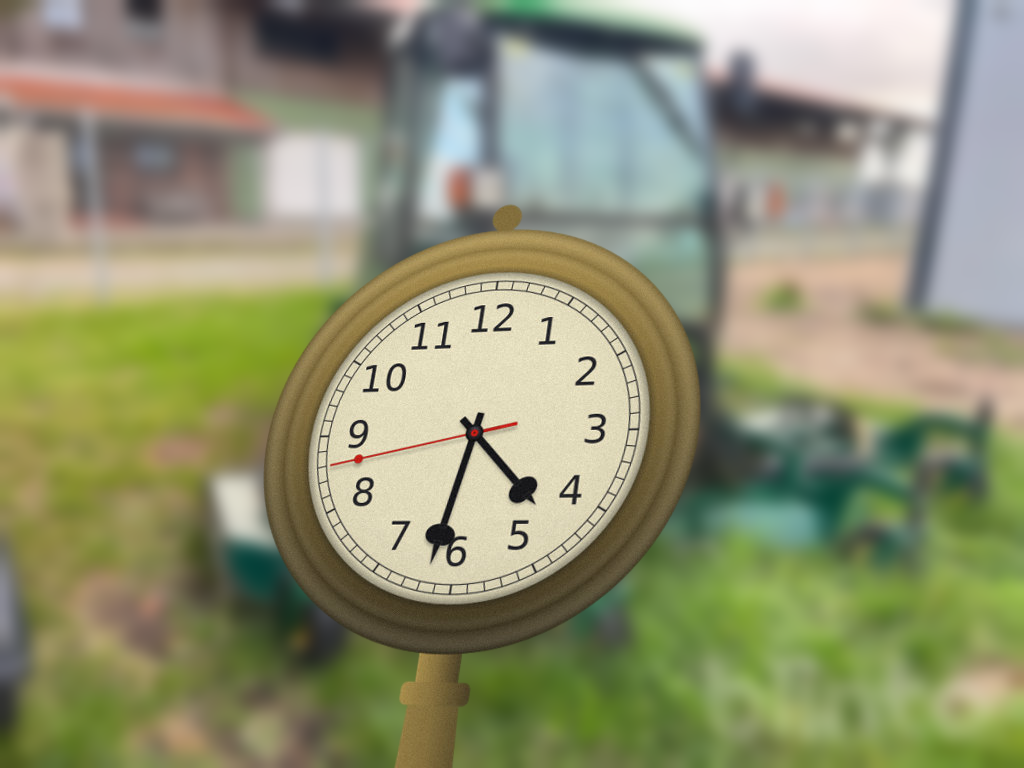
{"hour": 4, "minute": 31, "second": 43}
